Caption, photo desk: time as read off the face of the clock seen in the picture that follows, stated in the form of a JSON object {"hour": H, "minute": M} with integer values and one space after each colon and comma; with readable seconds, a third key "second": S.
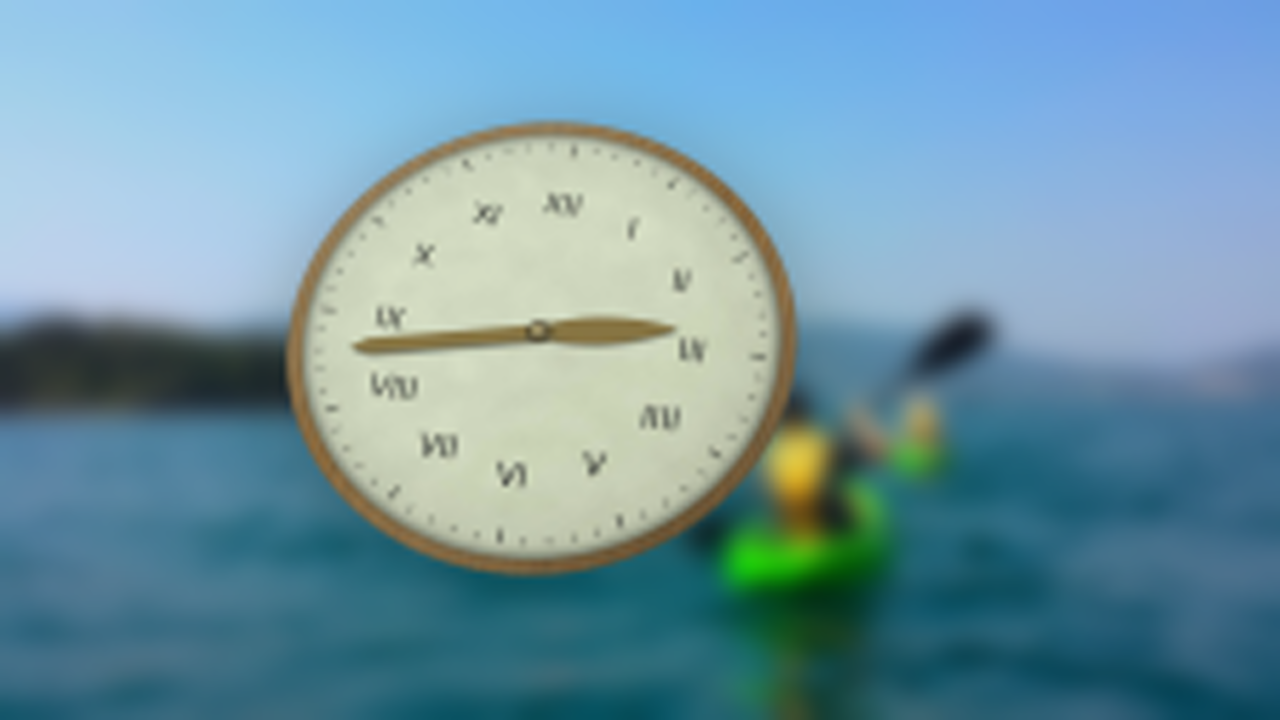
{"hour": 2, "minute": 43}
